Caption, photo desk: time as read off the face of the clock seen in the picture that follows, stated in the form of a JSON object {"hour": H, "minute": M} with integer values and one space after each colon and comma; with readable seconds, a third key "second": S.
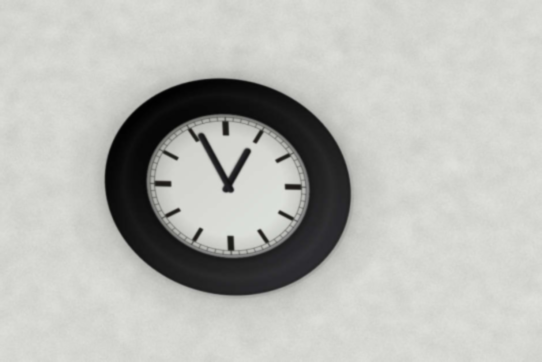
{"hour": 12, "minute": 56}
